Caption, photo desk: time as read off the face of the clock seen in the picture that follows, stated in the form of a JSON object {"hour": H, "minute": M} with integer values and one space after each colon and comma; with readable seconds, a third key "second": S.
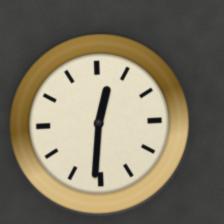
{"hour": 12, "minute": 31}
